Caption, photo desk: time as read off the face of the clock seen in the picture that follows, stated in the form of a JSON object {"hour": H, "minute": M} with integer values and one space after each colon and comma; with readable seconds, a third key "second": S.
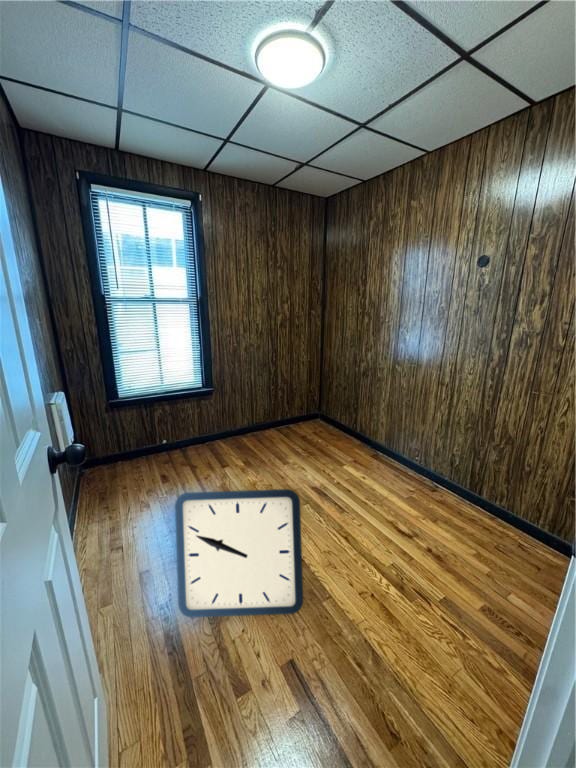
{"hour": 9, "minute": 49}
